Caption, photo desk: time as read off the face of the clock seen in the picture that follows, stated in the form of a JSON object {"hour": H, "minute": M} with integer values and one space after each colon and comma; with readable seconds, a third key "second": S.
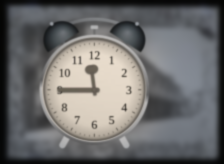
{"hour": 11, "minute": 45}
